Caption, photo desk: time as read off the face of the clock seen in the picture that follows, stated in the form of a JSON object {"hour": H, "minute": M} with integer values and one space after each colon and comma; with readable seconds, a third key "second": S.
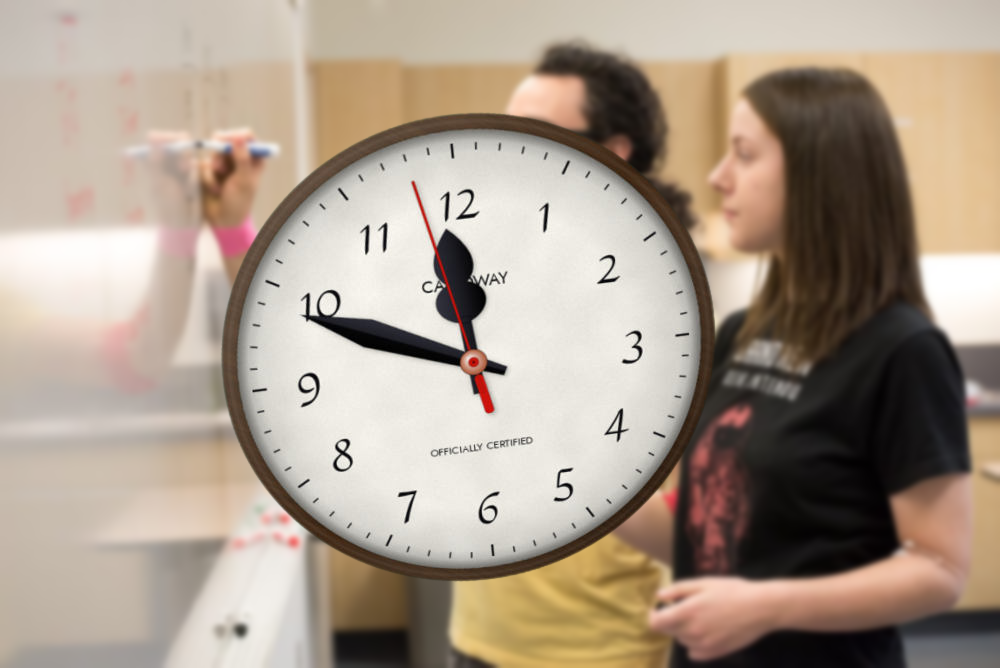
{"hour": 11, "minute": 48, "second": 58}
